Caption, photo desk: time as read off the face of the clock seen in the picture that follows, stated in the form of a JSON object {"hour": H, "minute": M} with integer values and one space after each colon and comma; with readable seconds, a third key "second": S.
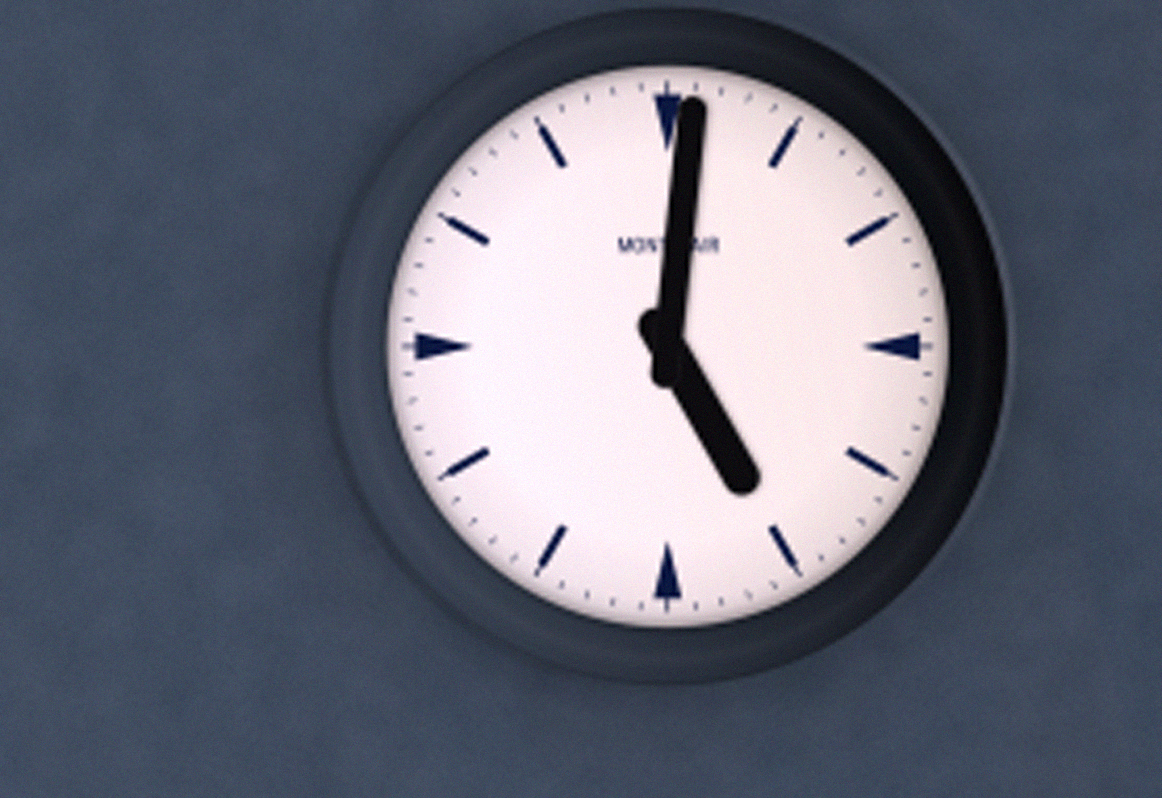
{"hour": 5, "minute": 1}
